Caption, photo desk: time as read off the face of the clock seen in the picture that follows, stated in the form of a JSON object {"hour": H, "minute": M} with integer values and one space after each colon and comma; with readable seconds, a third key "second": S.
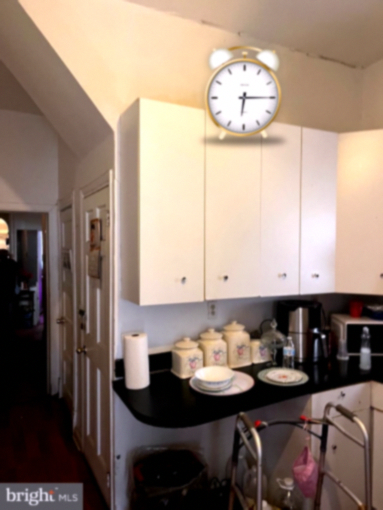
{"hour": 6, "minute": 15}
